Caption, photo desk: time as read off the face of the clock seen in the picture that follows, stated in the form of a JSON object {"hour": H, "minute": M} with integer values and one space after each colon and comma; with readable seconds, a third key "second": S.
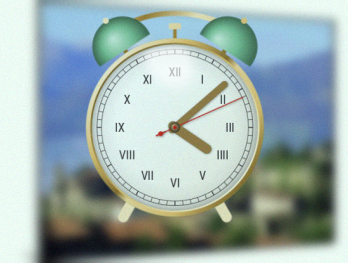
{"hour": 4, "minute": 8, "second": 11}
